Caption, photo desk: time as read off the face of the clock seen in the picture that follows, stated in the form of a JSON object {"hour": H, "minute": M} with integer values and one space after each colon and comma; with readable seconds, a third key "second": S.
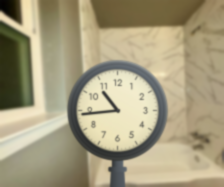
{"hour": 10, "minute": 44}
